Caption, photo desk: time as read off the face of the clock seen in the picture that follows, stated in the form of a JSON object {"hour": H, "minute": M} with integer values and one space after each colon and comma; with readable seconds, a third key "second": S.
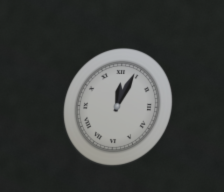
{"hour": 12, "minute": 4}
